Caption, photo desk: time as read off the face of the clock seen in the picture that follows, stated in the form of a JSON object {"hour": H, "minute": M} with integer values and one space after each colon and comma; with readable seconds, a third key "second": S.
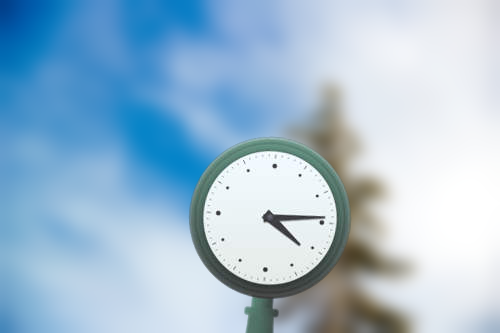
{"hour": 4, "minute": 14}
